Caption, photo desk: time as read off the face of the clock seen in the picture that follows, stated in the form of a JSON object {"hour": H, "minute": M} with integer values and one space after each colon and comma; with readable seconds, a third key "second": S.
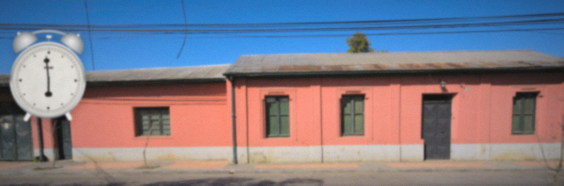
{"hour": 5, "minute": 59}
